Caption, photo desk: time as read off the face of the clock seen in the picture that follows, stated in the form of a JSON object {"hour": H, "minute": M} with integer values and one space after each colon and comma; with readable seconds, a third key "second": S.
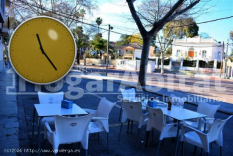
{"hour": 11, "minute": 24}
